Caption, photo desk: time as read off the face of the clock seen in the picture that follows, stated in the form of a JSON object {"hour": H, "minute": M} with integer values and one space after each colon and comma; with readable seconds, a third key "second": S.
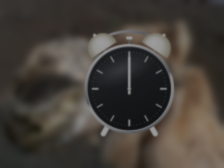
{"hour": 12, "minute": 0}
